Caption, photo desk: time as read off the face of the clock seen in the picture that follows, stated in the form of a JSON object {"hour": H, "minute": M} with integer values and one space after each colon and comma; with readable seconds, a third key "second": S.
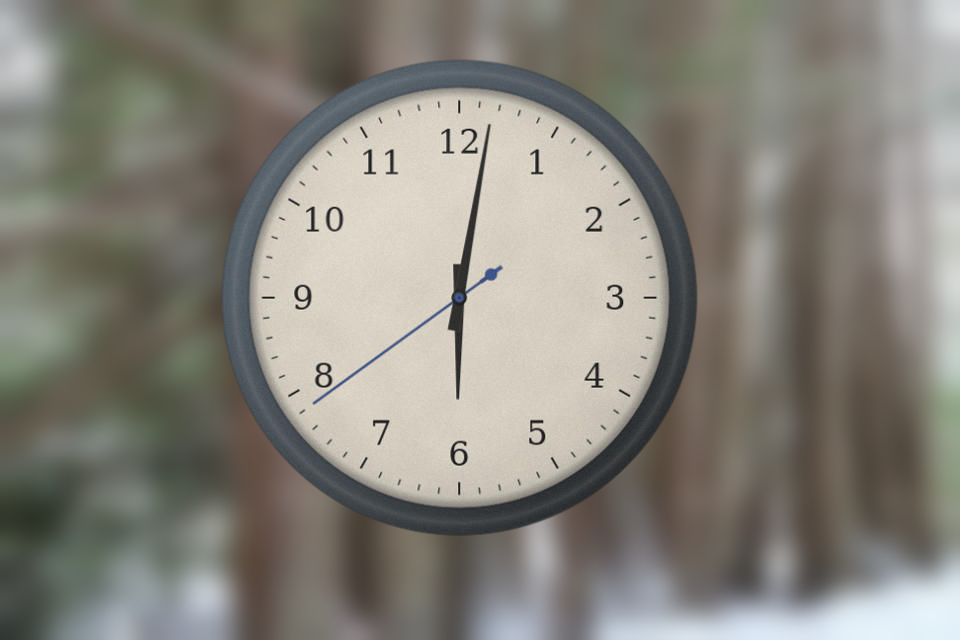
{"hour": 6, "minute": 1, "second": 39}
